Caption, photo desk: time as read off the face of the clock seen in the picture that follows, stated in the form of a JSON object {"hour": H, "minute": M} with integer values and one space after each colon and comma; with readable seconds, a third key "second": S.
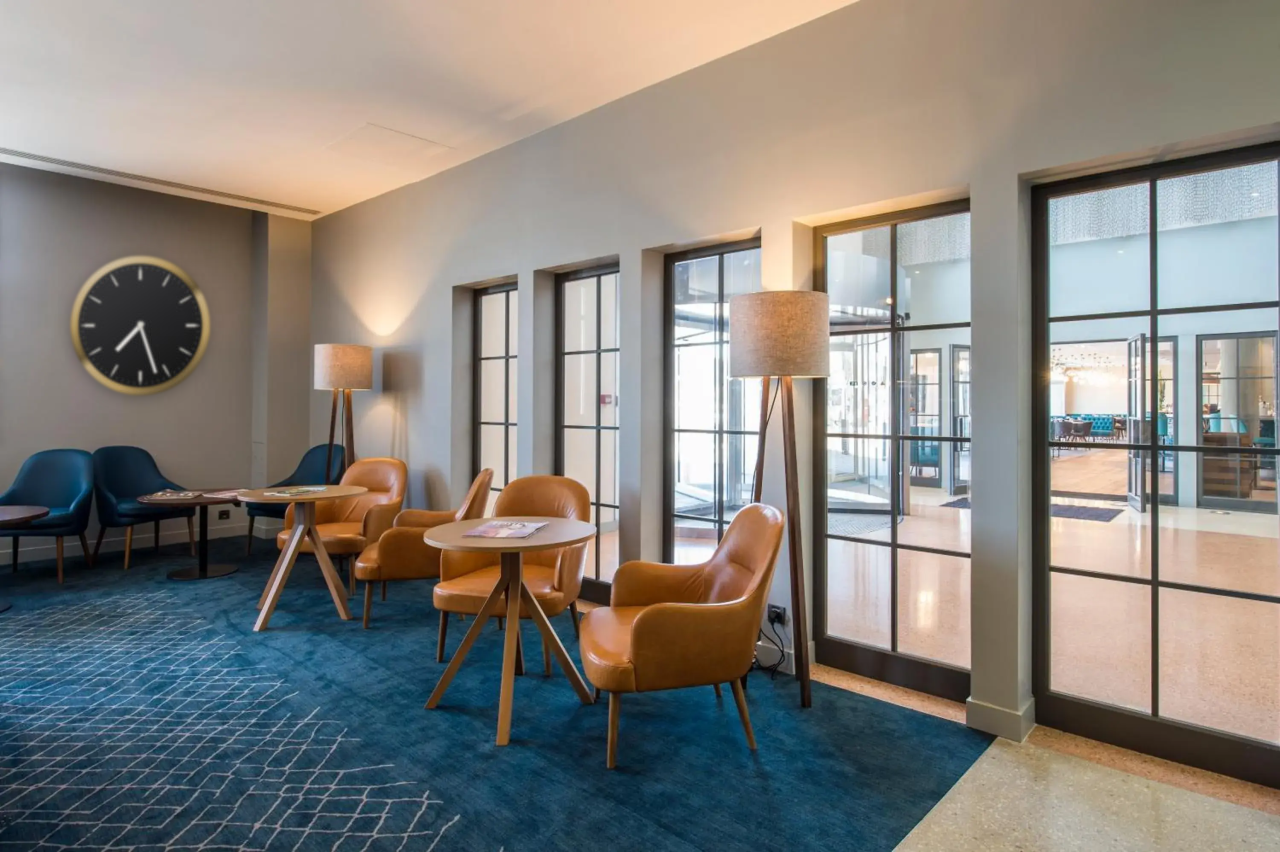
{"hour": 7, "minute": 27}
